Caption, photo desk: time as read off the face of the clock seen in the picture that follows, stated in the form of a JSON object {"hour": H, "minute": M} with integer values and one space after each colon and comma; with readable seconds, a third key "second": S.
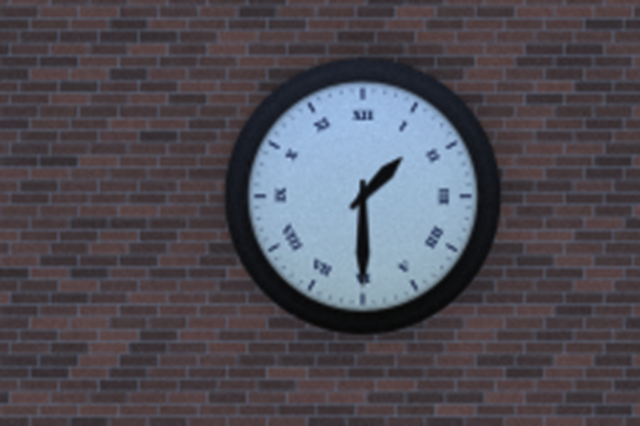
{"hour": 1, "minute": 30}
